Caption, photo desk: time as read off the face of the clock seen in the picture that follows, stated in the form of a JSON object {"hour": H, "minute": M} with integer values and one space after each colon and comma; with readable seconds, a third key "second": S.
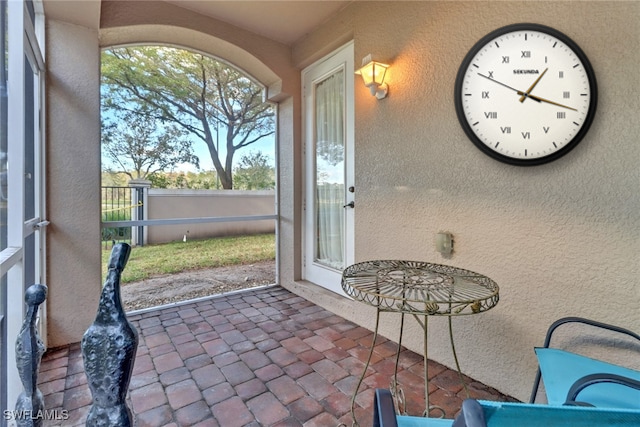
{"hour": 1, "minute": 17, "second": 49}
